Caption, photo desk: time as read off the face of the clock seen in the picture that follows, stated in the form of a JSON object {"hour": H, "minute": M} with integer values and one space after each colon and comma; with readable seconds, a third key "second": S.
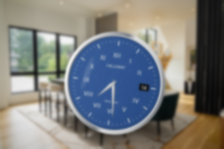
{"hour": 7, "minute": 29}
